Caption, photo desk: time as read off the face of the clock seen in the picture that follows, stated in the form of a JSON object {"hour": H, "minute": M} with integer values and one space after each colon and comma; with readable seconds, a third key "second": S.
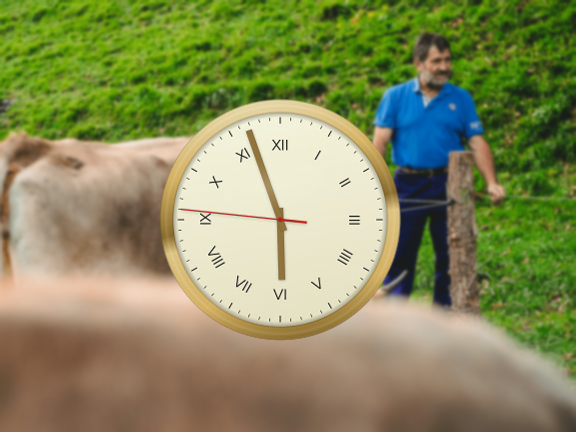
{"hour": 5, "minute": 56, "second": 46}
